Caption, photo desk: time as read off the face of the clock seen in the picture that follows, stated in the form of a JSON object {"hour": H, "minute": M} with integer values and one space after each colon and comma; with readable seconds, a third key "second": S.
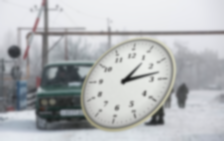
{"hour": 1, "minute": 13}
